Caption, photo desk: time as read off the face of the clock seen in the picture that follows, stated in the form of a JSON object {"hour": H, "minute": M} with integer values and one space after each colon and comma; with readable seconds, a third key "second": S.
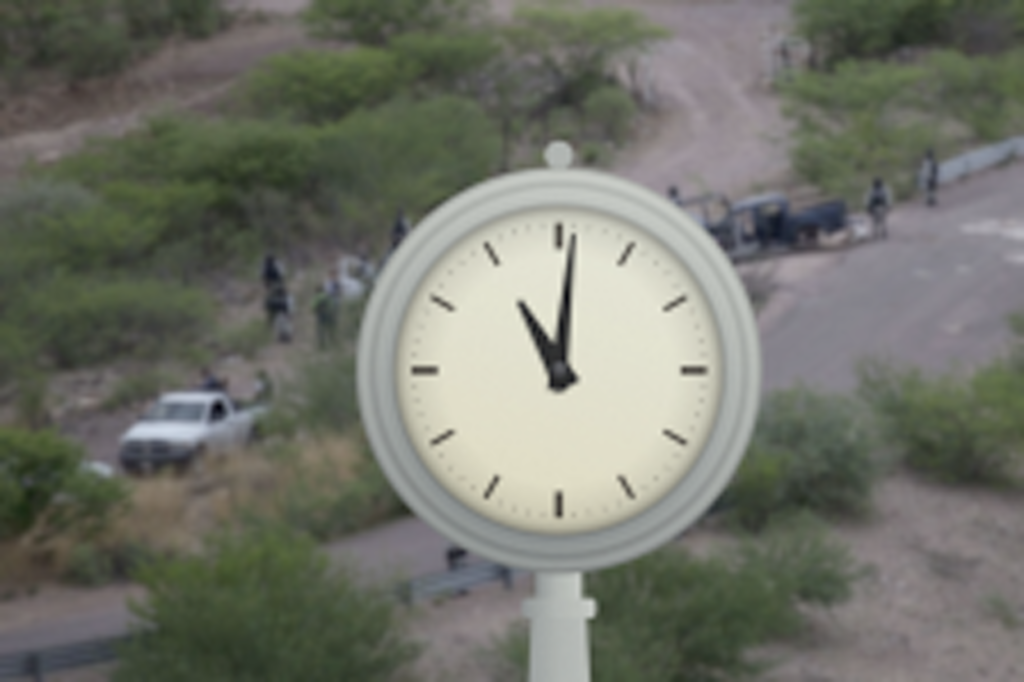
{"hour": 11, "minute": 1}
